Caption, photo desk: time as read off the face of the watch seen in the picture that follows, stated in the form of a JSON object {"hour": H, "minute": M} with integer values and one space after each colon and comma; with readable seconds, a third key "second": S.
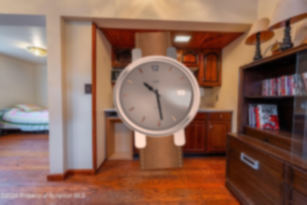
{"hour": 10, "minute": 29}
